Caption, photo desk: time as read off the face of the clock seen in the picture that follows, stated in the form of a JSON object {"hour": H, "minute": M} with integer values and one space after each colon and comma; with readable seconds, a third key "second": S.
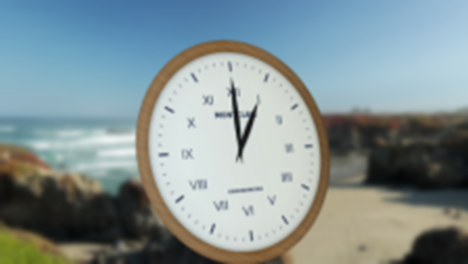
{"hour": 1, "minute": 0}
